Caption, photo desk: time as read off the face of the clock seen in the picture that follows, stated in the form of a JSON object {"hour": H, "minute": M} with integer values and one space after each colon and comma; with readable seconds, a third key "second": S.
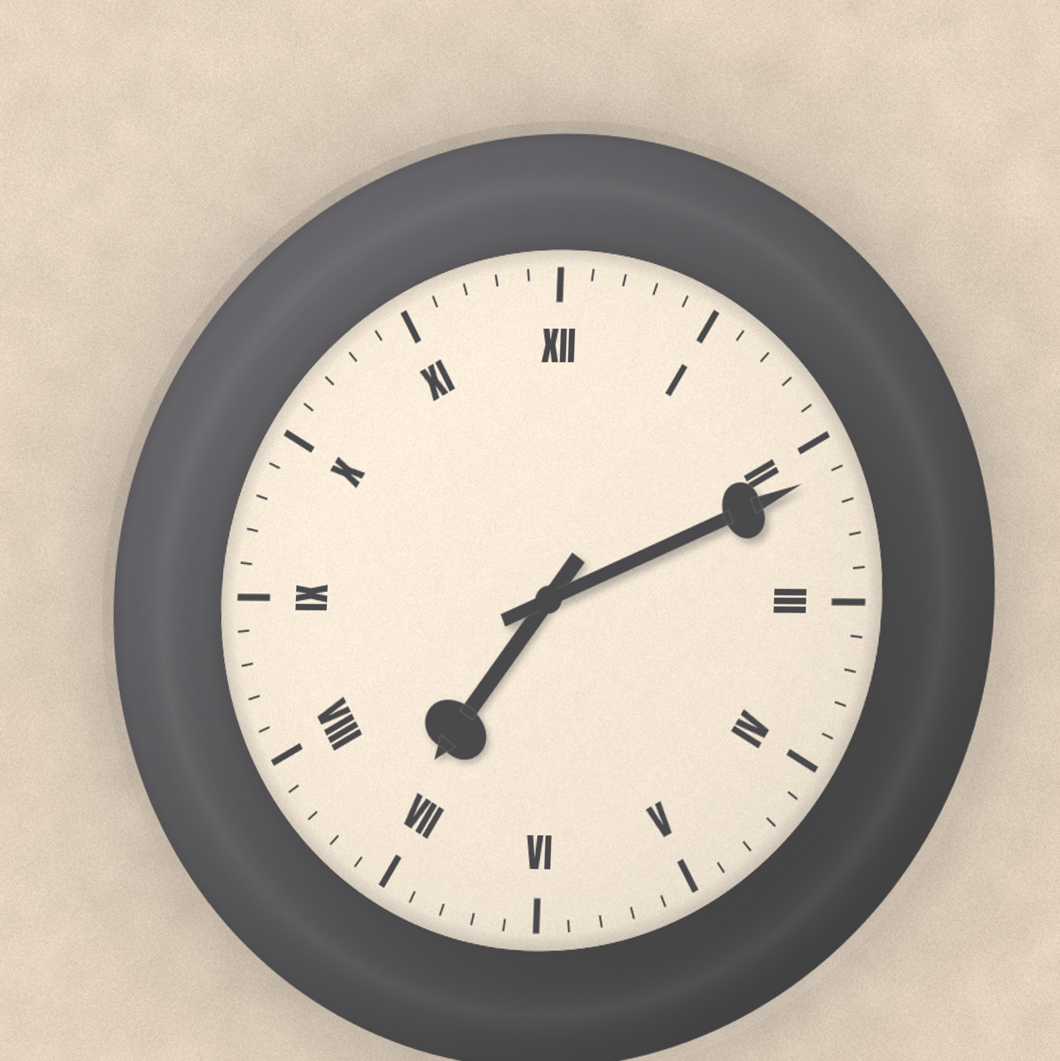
{"hour": 7, "minute": 11}
